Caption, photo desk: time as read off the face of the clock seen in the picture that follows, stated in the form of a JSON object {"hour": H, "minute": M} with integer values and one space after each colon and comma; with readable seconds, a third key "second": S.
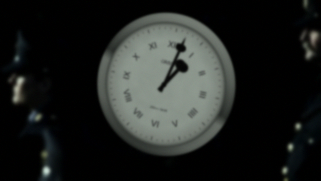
{"hour": 1, "minute": 2}
